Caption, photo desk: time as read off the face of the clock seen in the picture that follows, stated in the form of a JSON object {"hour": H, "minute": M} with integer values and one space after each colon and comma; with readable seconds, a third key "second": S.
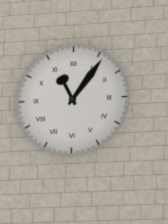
{"hour": 11, "minute": 6}
